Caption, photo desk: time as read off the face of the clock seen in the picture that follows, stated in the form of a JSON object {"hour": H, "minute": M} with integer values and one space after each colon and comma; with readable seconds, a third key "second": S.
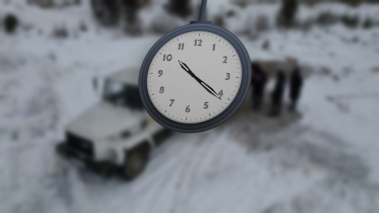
{"hour": 10, "minute": 21}
